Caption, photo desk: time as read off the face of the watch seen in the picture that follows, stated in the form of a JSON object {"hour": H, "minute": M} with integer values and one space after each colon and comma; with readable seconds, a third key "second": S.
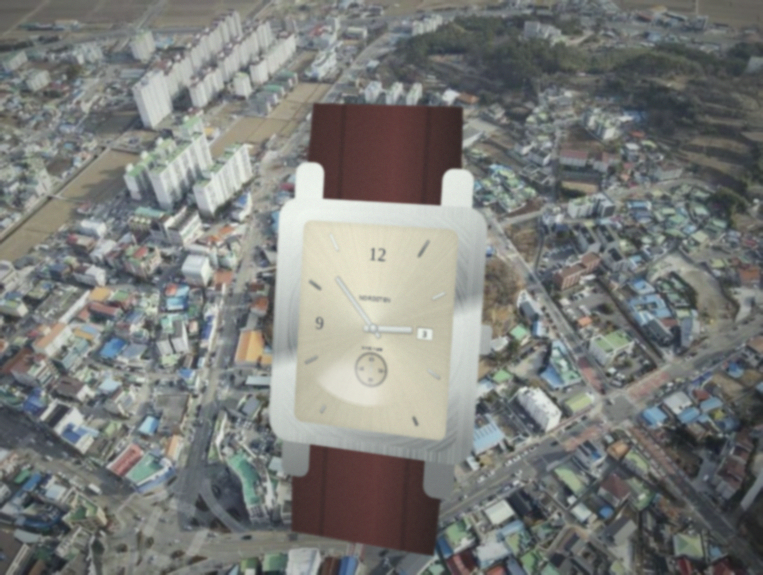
{"hour": 2, "minute": 53}
